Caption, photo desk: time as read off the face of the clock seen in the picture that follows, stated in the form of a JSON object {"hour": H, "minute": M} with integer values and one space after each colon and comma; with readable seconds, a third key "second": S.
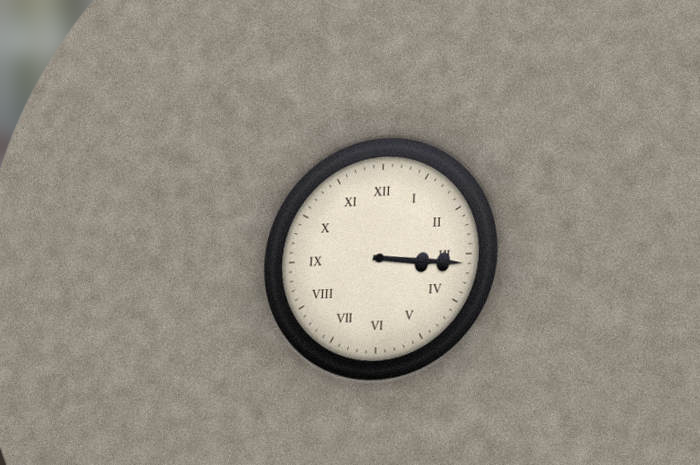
{"hour": 3, "minute": 16}
